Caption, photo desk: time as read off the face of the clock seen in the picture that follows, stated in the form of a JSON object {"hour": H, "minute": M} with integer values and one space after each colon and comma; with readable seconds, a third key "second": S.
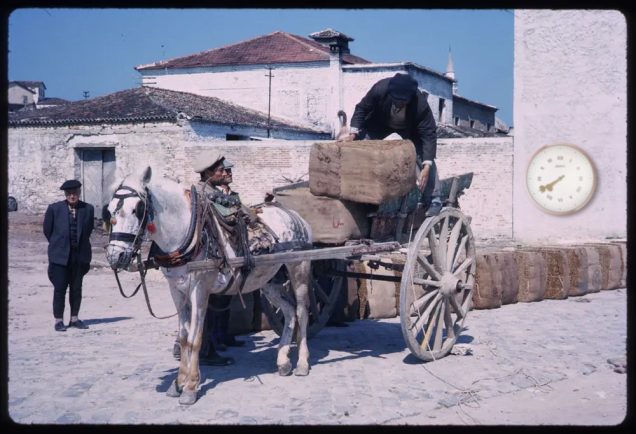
{"hour": 7, "minute": 40}
